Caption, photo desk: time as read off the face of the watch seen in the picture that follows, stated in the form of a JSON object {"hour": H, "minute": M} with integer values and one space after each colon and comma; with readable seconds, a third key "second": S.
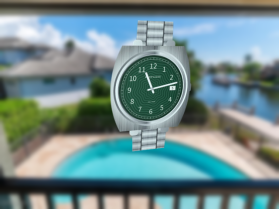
{"hour": 11, "minute": 13}
